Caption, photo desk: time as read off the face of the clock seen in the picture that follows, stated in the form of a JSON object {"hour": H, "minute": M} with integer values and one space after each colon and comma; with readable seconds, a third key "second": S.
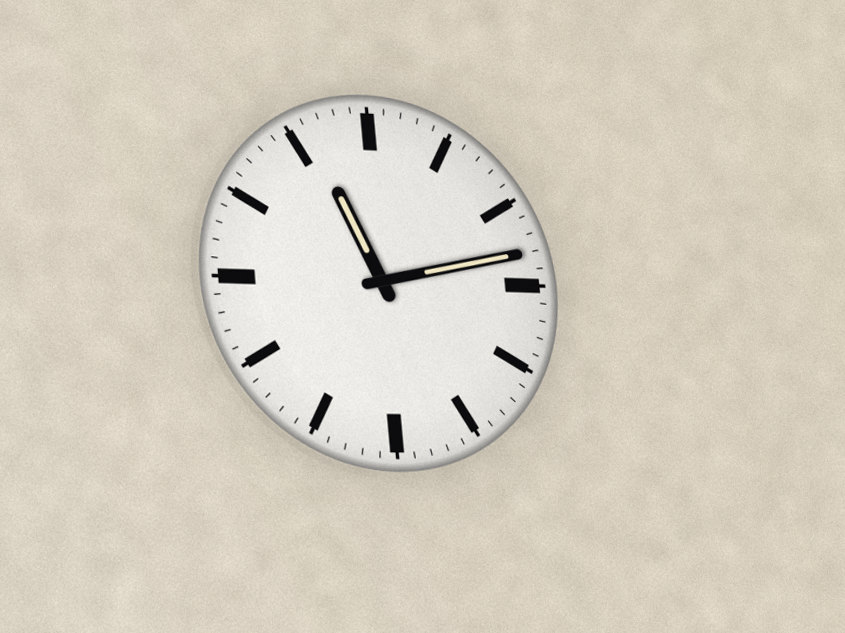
{"hour": 11, "minute": 13}
